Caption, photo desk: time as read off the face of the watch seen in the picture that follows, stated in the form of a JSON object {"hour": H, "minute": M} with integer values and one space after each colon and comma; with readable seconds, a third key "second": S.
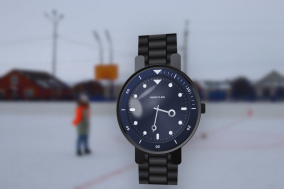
{"hour": 3, "minute": 32}
